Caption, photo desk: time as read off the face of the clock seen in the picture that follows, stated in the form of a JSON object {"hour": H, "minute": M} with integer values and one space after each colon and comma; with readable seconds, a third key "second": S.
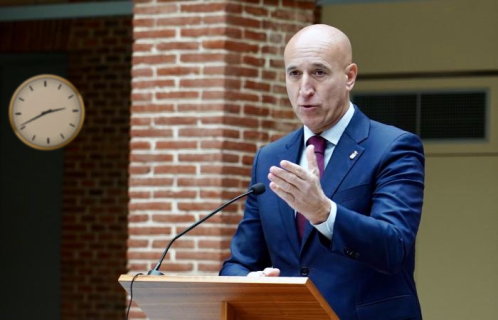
{"hour": 2, "minute": 41}
